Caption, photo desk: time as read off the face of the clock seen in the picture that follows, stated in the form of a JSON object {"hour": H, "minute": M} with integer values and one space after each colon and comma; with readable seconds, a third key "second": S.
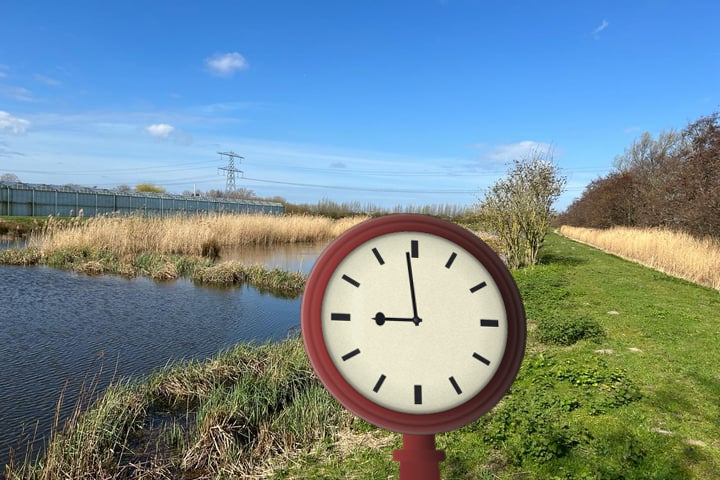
{"hour": 8, "minute": 59}
